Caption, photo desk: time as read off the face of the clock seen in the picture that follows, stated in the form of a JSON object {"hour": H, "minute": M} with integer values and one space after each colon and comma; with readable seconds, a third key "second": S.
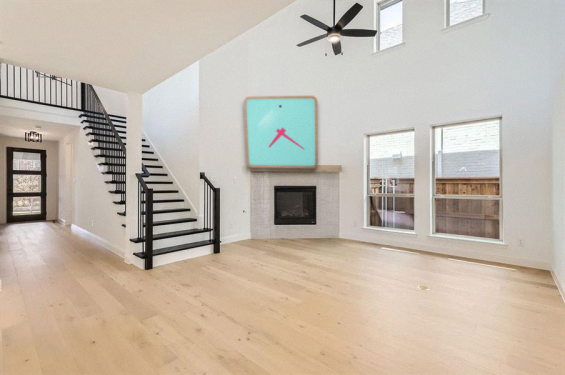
{"hour": 7, "minute": 21}
